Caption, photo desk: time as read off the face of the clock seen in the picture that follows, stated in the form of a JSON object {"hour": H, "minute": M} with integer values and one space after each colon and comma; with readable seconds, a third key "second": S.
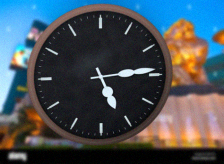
{"hour": 5, "minute": 14}
